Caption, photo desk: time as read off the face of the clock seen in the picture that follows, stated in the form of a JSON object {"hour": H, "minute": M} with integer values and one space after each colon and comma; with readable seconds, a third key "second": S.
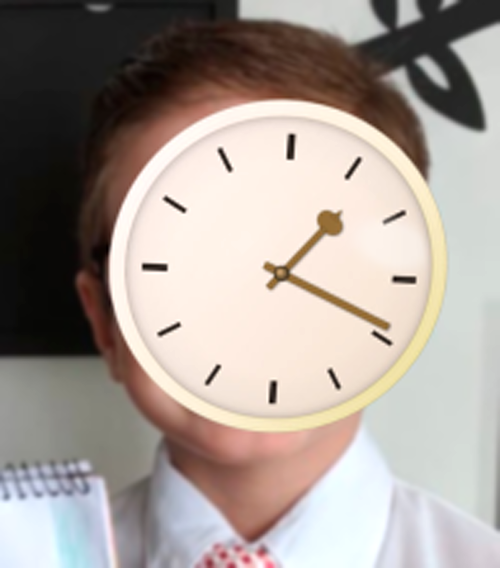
{"hour": 1, "minute": 19}
